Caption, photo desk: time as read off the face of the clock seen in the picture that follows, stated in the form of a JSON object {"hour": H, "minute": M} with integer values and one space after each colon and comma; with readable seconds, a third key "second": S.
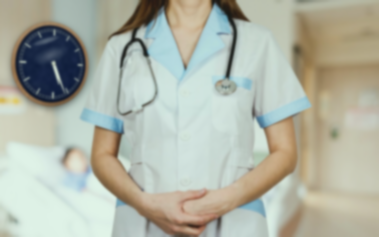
{"hour": 5, "minute": 26}
